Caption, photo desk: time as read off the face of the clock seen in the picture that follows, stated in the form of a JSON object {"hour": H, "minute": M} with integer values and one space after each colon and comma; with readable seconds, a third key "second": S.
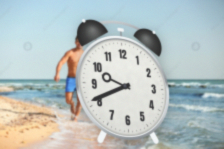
{"hour": 9, "minute": 41}
